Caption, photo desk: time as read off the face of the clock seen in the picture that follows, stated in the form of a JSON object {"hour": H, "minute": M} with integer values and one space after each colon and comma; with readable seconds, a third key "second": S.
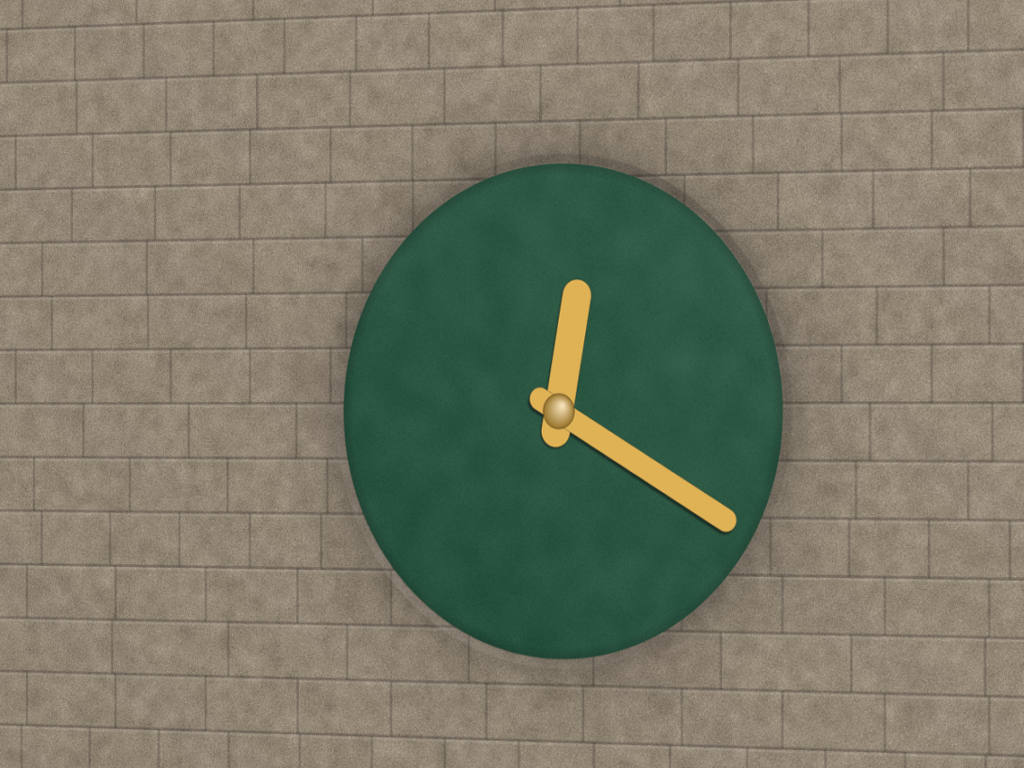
{"hour": 12, "minute": 20}
